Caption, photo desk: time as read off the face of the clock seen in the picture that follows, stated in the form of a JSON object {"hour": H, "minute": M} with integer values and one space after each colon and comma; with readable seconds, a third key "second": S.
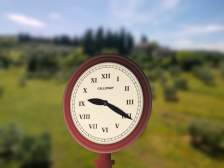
{"hour": 9, "minute": 20}
